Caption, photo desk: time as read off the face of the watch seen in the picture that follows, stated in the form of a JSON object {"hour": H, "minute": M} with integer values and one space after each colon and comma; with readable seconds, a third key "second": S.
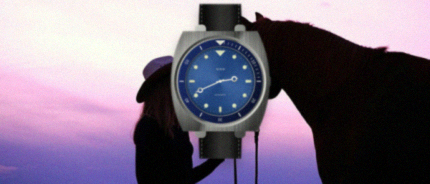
{"hour": 2, "minute": 41}
